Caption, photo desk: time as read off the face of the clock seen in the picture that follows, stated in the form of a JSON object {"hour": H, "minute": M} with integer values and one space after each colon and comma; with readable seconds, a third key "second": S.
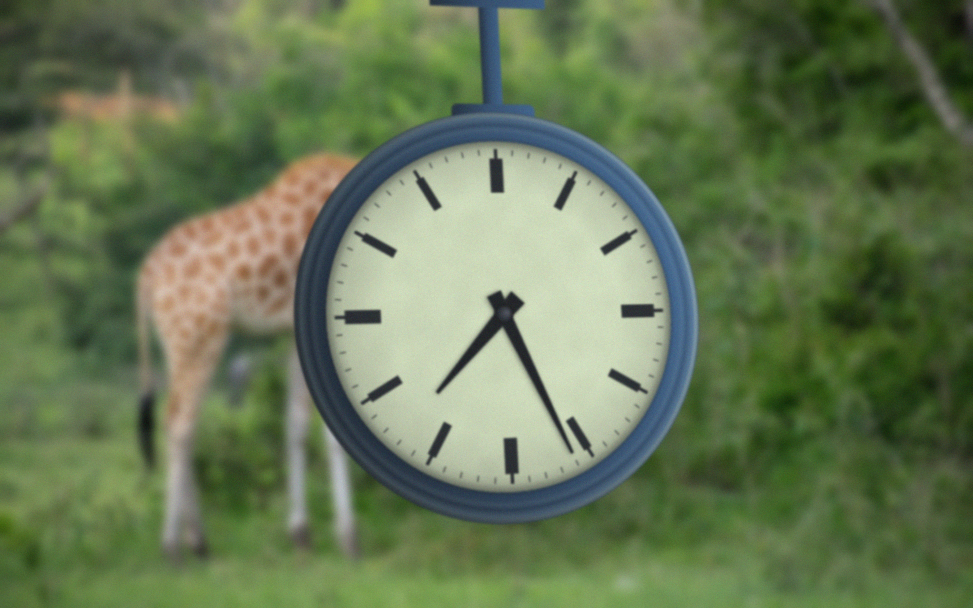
{"hour": 7, "minute": 26}
